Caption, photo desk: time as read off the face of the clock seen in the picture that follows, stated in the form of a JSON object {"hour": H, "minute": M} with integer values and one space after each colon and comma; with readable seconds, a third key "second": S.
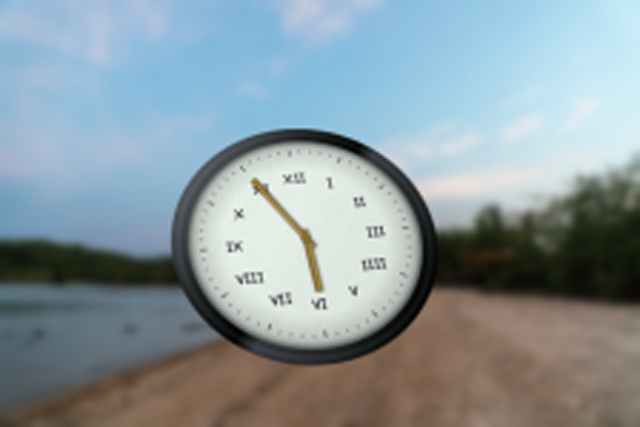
{"hour": 5, "minute": 55}
